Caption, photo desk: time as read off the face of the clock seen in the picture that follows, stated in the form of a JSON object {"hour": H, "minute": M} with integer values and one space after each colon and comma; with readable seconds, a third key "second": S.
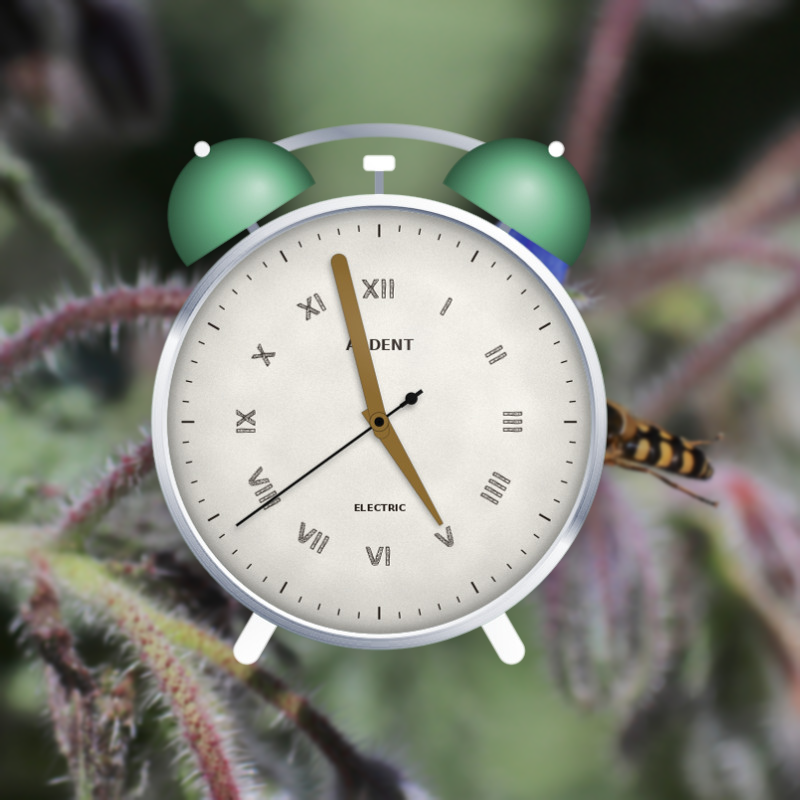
{"hour": 4, "minute": 57, "second": 39}
